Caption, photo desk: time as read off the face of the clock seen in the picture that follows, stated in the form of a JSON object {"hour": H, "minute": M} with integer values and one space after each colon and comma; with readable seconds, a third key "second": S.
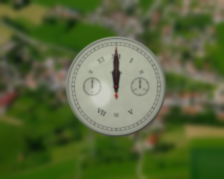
{"hour": 12, "minute": 0}
